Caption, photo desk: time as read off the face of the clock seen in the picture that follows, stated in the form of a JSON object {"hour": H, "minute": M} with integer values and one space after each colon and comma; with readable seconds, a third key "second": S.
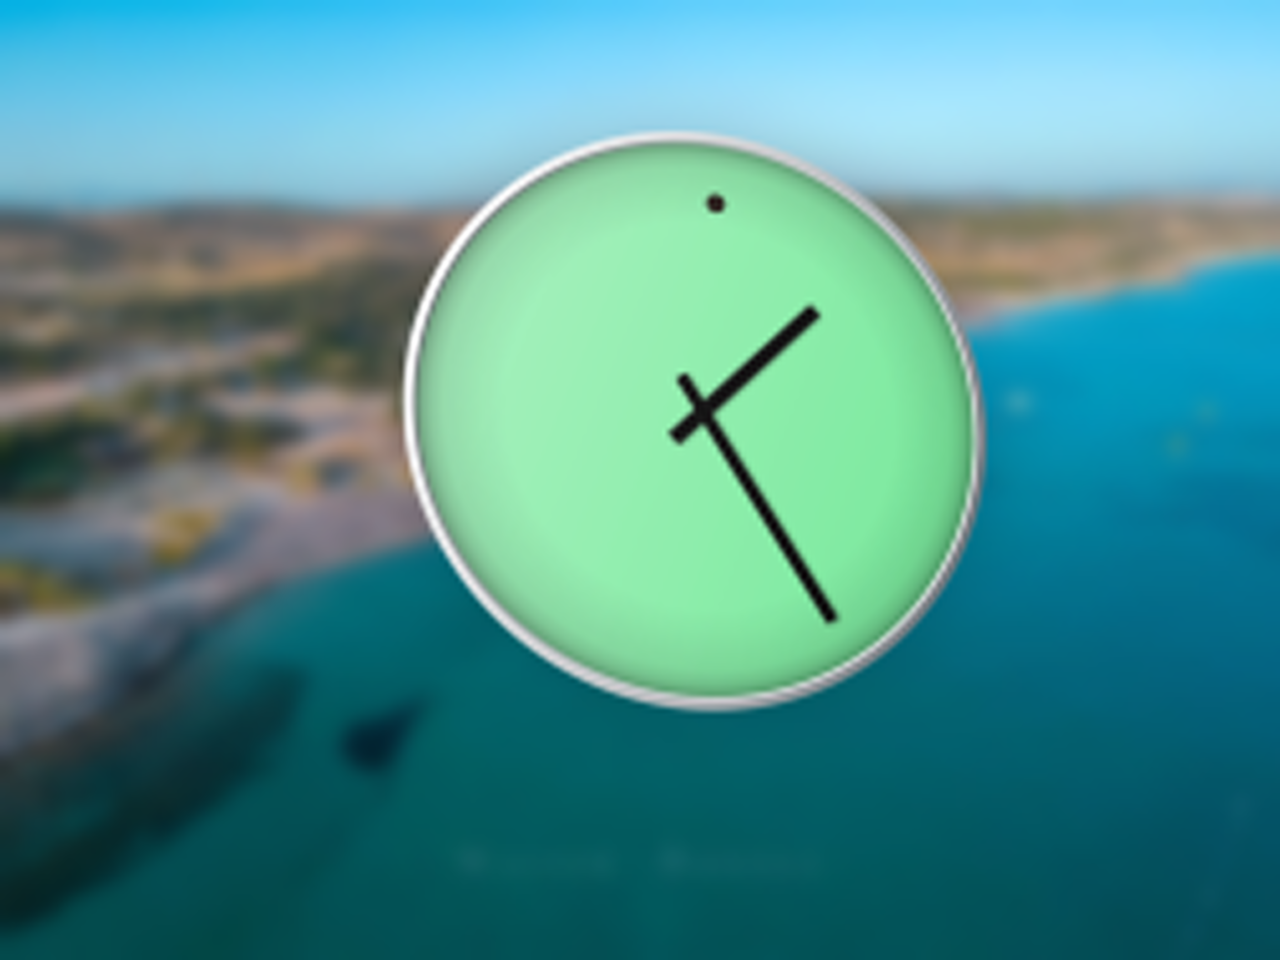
{"hour": 1, "minute": 24}
